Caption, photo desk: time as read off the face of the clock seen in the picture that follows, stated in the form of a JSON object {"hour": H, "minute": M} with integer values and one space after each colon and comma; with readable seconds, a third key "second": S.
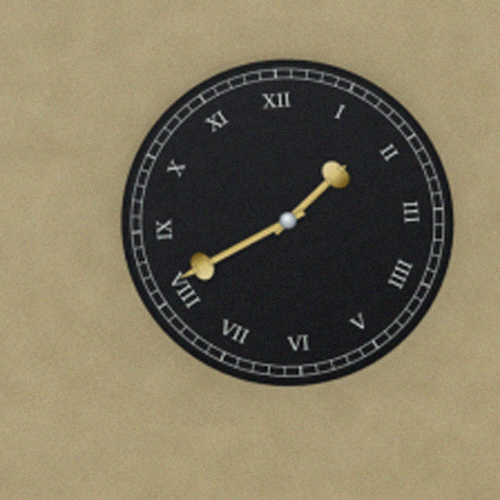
{"hour": 1, "minute": 41}
